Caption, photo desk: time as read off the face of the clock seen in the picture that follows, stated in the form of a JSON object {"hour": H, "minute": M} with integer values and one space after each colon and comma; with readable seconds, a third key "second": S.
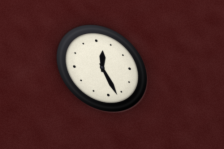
{"hour": 12, "minute": 27}
